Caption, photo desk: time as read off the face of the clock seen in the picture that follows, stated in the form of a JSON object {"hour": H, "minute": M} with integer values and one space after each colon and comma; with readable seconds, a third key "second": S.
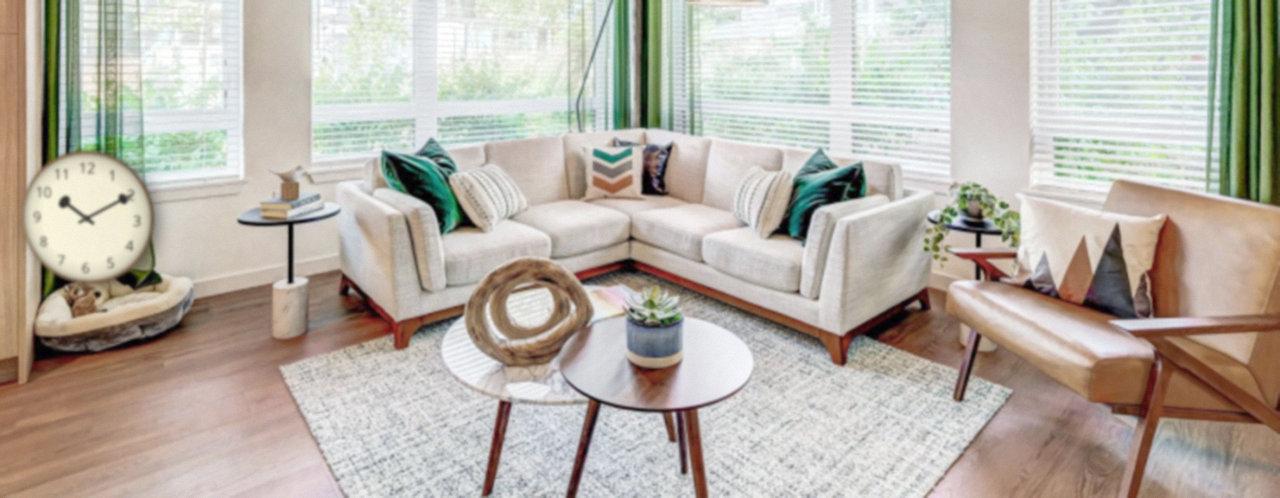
{"hour": 10, "minute": 10}
